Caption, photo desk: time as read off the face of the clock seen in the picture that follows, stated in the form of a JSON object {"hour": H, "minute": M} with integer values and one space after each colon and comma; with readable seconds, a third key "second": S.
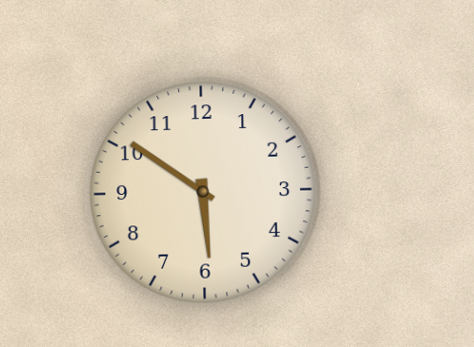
{"hour": 5, "minute": 51}
